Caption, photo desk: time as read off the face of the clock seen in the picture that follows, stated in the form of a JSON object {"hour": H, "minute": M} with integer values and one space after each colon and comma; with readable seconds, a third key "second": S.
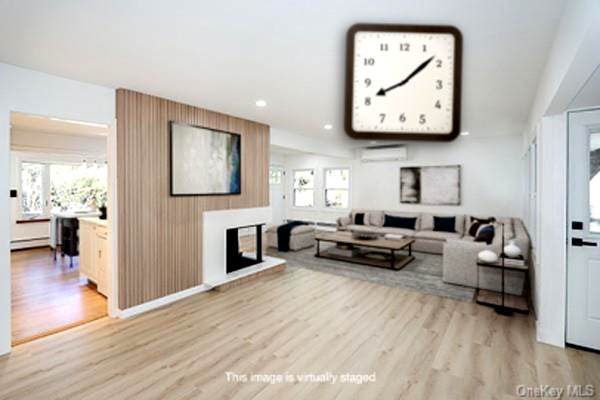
{"hour": 8, "minute": 8}
